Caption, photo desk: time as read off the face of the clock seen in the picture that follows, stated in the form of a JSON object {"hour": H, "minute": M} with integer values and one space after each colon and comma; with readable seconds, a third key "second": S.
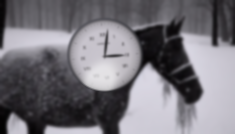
{"hour": 3, "minute": 2}
